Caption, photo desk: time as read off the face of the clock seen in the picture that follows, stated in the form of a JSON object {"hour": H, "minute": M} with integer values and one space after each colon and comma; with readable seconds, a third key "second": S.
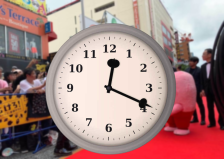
{"hour": 12, "minute": 19}
